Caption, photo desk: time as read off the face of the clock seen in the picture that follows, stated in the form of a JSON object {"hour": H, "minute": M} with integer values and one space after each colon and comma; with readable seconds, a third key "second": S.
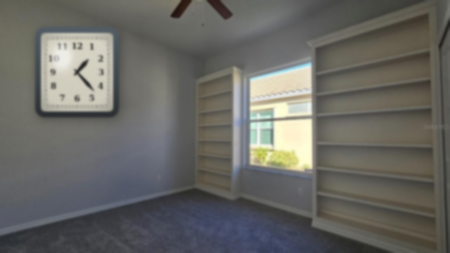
{"hour": 1, "minute": 23}
